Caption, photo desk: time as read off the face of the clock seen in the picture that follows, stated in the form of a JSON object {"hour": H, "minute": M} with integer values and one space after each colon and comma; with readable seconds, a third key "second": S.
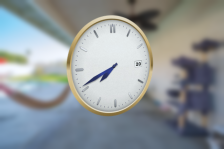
{"hour": 7, "minute": 41}
